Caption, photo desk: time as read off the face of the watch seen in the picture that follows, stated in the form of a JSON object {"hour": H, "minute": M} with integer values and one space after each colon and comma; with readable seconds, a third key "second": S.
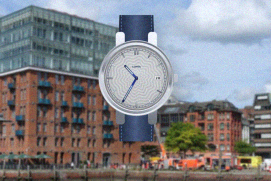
{"hour": 10, "minute": 35}
